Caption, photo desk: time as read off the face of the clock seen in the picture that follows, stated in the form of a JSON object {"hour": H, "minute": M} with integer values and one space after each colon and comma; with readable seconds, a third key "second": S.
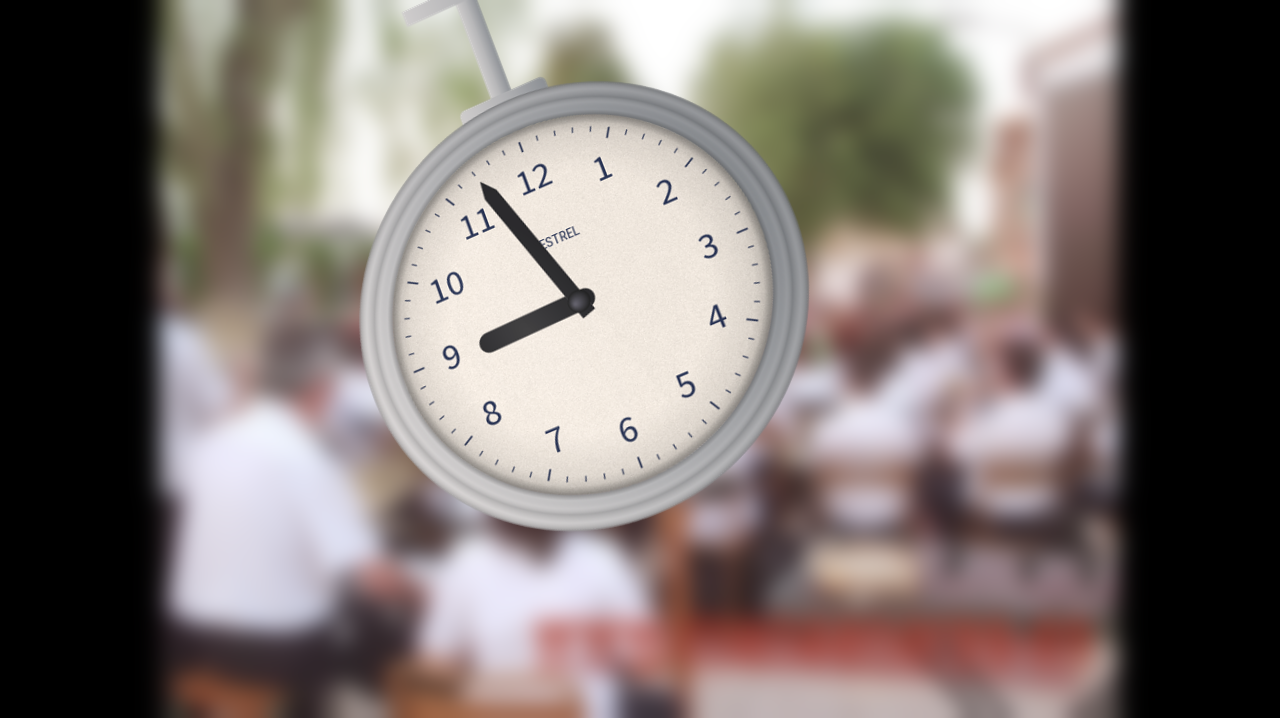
{"hour": 8, "minute": 57}
